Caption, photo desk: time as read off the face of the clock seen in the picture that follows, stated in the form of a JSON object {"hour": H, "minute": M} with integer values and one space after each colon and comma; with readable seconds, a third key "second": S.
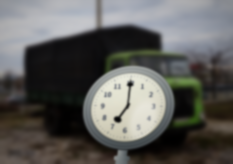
{"hour": 7, "minute": 0}
